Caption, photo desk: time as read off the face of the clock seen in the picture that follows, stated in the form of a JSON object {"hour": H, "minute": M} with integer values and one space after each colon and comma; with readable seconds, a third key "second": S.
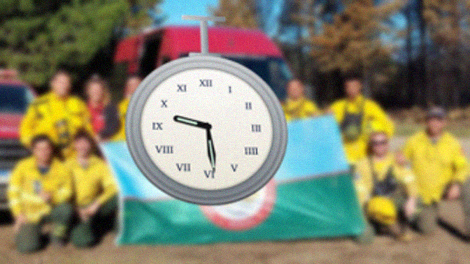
{"hour": 9, "minute": 29}
